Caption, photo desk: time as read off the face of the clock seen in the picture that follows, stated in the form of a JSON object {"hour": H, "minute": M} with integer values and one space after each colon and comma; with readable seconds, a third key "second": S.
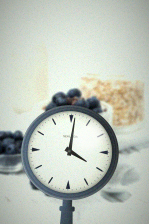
{"hour": 4, "minute": 1}
